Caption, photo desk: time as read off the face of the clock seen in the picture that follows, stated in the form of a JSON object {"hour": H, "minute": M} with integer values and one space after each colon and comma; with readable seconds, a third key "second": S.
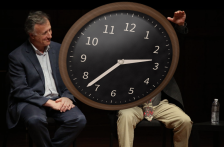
{"hour": 2, "minute": 37}
